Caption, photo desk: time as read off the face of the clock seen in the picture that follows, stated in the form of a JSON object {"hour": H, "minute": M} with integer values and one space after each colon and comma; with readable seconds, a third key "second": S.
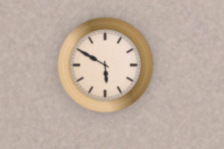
{"hour": 5, "minute": 50}
